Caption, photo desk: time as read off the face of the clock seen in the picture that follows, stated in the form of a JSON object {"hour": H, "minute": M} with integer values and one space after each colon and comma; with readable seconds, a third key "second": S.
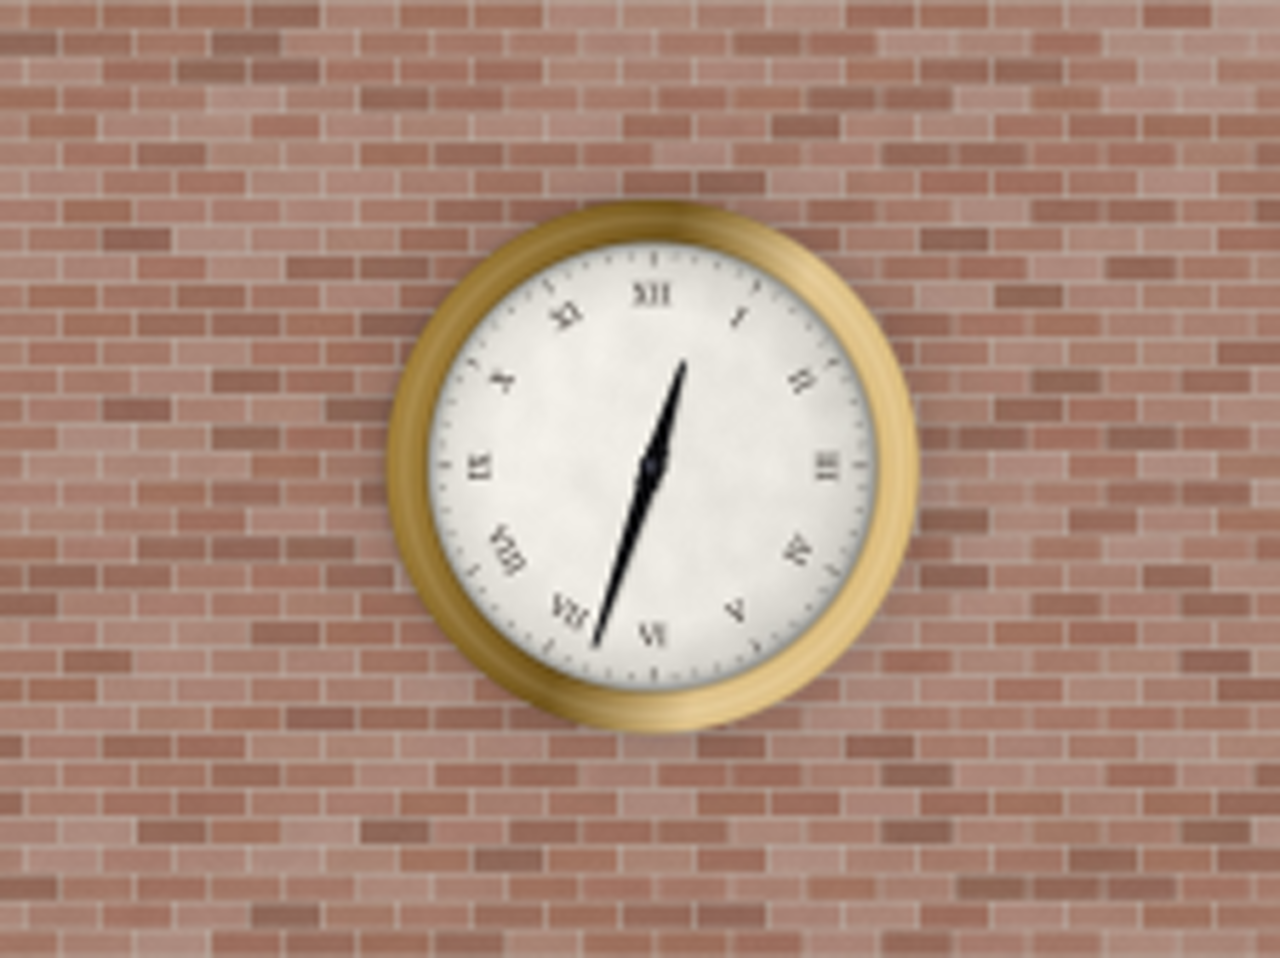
{"hour": 12, "minute": 33}
